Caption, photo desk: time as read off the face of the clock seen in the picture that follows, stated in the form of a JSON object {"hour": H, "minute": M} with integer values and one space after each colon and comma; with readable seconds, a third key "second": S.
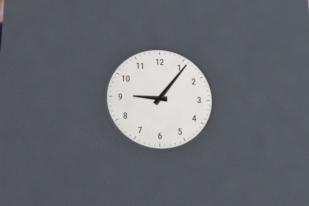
{"hour": 9, "minute": 6}
